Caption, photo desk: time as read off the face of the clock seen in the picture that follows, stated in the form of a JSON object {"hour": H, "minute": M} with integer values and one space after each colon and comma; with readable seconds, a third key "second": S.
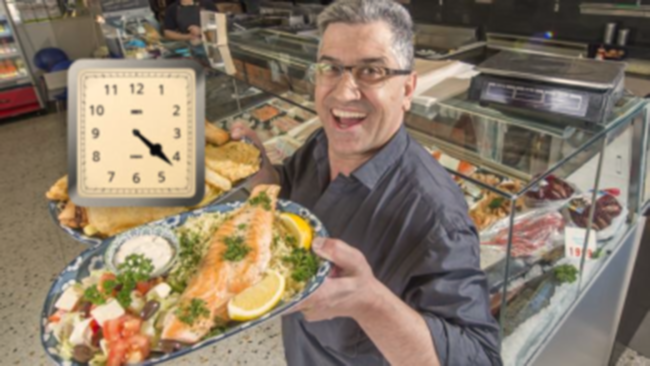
{"hour": 4, "minute": 22}
